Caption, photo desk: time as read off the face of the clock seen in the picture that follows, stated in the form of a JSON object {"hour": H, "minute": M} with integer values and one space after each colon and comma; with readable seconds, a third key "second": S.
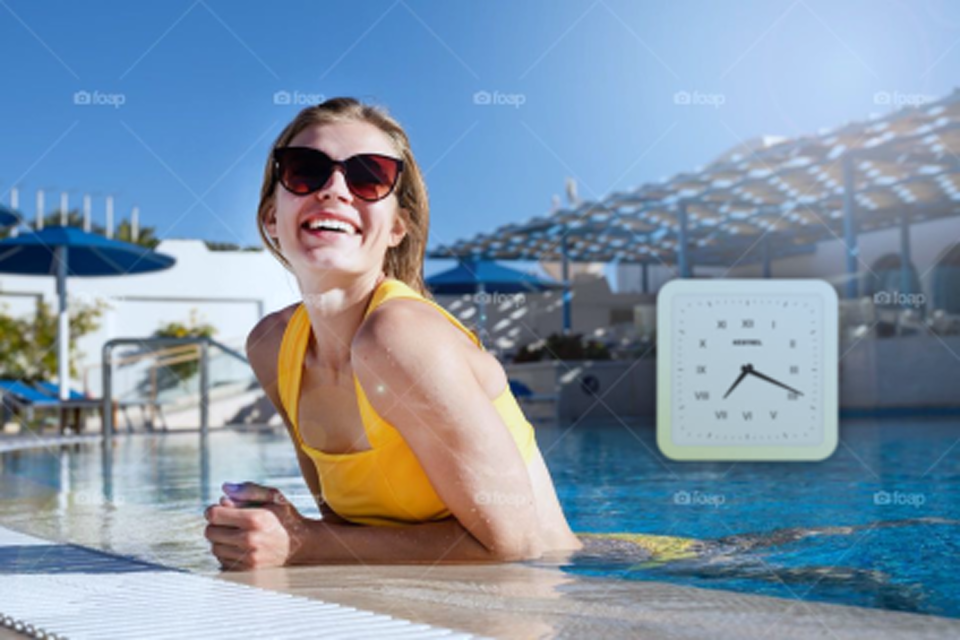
{"hour": 7, "minute": 19}
